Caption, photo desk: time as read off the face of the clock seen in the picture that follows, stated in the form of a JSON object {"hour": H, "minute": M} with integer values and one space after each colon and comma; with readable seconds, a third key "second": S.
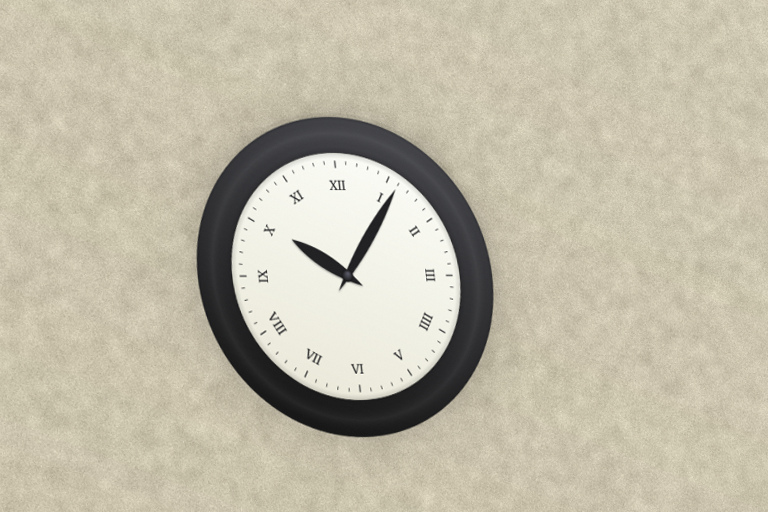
{"hour": 10, "minute": 6}
